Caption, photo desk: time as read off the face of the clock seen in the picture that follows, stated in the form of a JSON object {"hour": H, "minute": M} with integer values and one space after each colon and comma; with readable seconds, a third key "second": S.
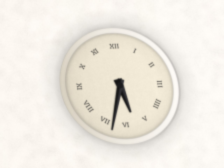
{"hour": 5, "minute": 33}
